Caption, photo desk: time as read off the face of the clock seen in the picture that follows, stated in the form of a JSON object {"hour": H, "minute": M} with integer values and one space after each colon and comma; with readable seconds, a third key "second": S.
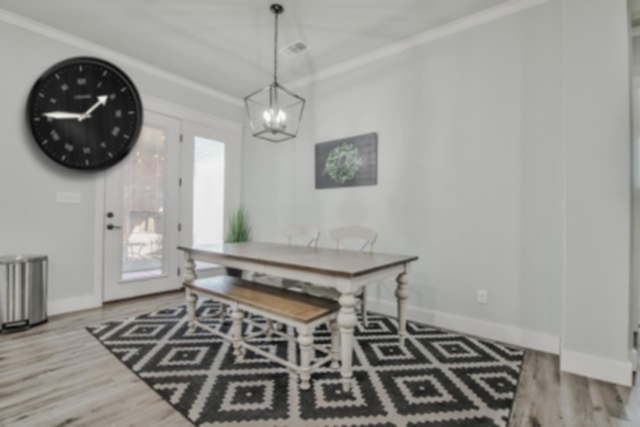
{"hour": 1, "minute": 46}
